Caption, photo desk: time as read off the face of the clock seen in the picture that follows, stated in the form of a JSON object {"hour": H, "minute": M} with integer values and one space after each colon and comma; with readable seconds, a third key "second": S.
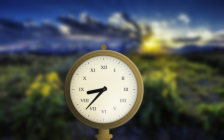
{"hour": 8, "minute": 37}
